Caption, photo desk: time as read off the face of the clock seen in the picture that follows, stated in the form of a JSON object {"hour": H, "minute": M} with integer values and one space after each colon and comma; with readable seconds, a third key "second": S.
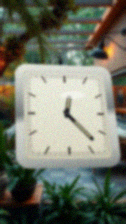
{"hour": 12, "minute": 23}
